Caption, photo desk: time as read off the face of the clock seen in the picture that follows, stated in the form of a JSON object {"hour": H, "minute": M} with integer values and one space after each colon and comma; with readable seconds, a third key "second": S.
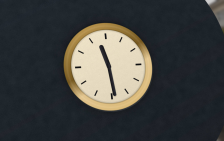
{"hour": 11, "minute": 29}
